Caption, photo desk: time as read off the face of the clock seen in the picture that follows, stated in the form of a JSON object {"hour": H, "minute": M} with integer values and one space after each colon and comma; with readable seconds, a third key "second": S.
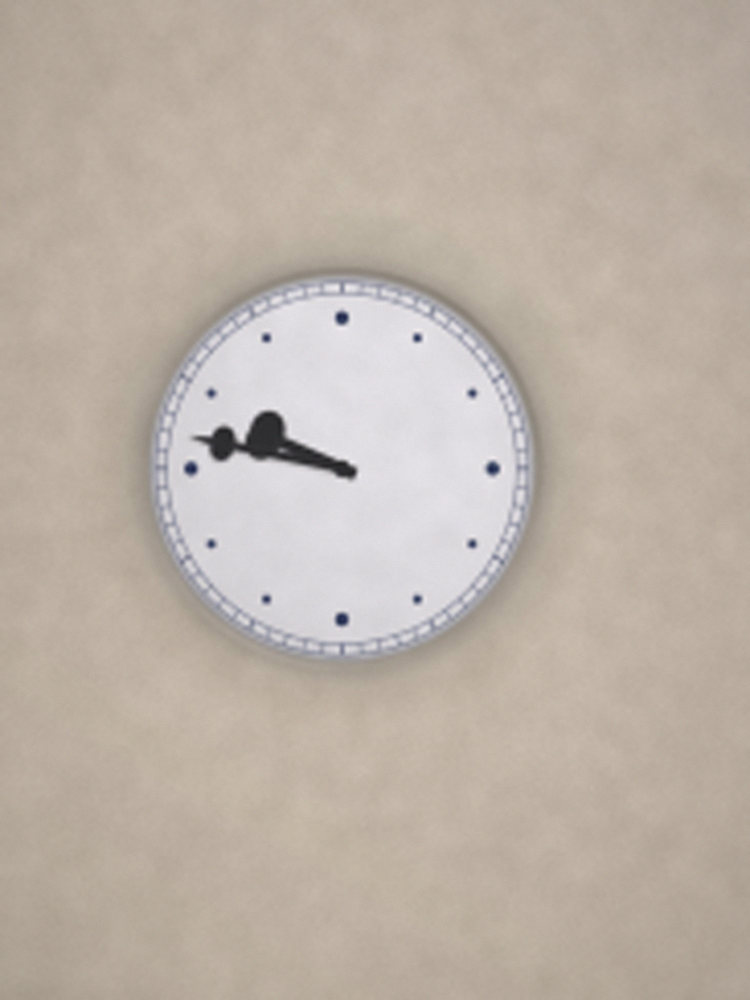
{"hour": 9, "minute": 47}
